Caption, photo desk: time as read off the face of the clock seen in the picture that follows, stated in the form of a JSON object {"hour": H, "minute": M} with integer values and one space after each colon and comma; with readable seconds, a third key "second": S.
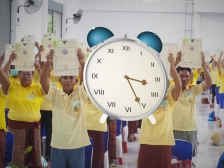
{"hour": 3, "minute": 26}
